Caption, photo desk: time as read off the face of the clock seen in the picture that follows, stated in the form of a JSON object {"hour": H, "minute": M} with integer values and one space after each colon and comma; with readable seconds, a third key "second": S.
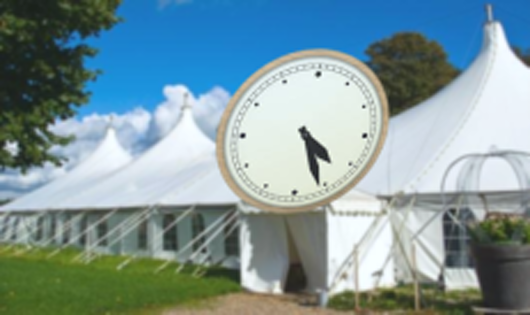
{"hour": 4, "minute": 26}
